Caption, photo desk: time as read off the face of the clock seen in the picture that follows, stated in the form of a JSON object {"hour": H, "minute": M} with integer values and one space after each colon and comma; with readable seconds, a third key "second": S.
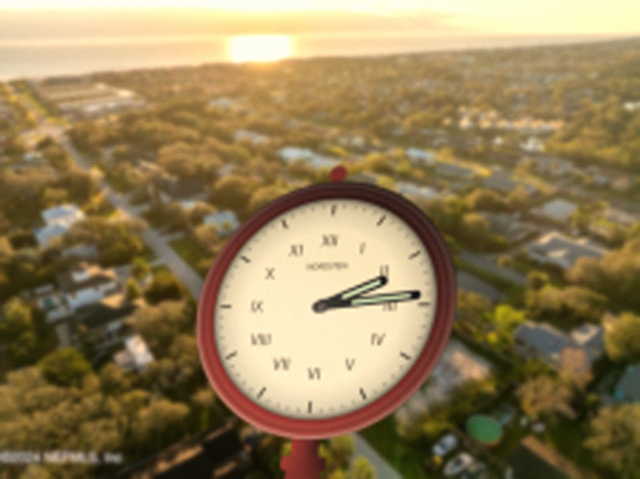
{"hour": 2, "minute": 14}
